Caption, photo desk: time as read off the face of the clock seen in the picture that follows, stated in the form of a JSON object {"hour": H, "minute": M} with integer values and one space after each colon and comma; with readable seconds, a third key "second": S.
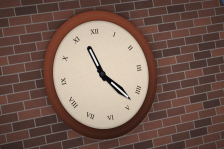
{"hour": 11, "minute": 23}
